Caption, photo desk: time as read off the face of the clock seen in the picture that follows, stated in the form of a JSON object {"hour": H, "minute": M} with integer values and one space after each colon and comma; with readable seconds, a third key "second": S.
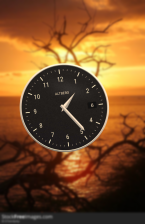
{"hour": 1, "minute": 24}
